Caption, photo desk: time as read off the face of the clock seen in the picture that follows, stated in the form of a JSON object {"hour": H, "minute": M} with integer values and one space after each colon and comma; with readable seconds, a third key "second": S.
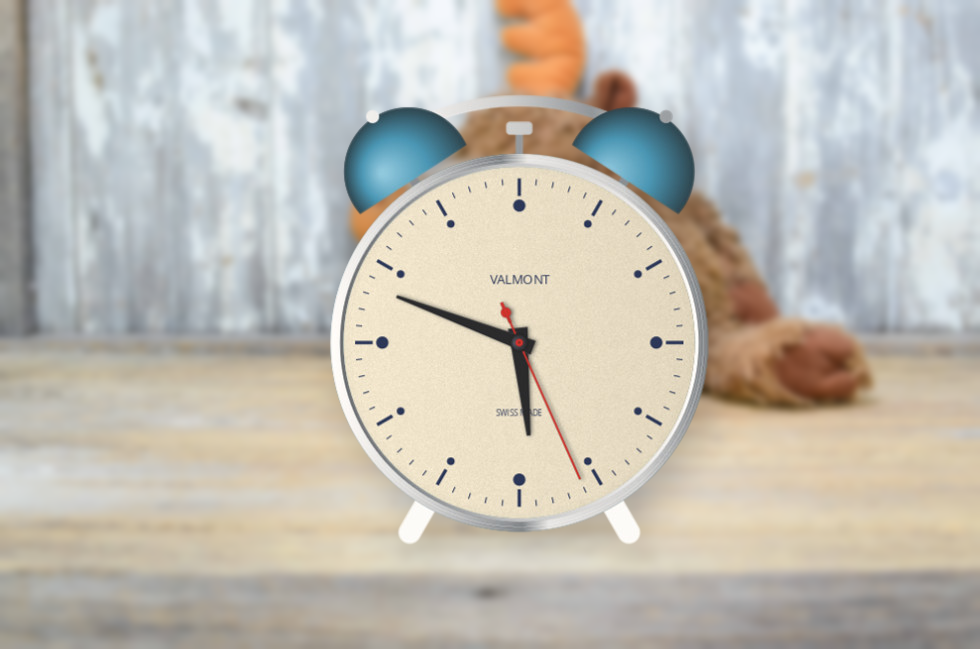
{"hour": 5, "minute": 48, "second": 26}
